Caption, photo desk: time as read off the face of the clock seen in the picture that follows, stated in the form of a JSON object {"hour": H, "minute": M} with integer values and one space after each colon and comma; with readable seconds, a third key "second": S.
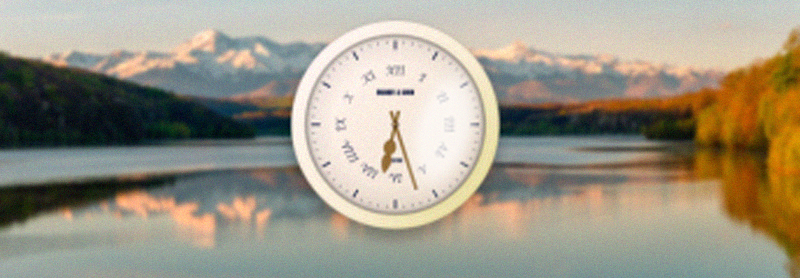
{"hour": 6, "minute": 27}
